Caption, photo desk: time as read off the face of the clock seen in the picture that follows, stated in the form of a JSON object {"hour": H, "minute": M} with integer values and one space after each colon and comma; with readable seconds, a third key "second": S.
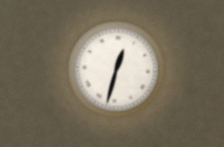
{"hour": 12, "minute": 32}
